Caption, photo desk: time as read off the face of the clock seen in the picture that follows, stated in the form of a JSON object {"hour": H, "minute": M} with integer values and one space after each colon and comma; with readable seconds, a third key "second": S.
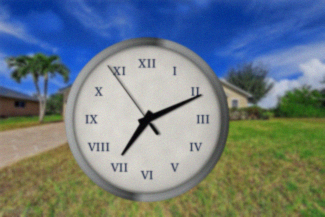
{"hour": 7, "minute": 10, "second": 54}
